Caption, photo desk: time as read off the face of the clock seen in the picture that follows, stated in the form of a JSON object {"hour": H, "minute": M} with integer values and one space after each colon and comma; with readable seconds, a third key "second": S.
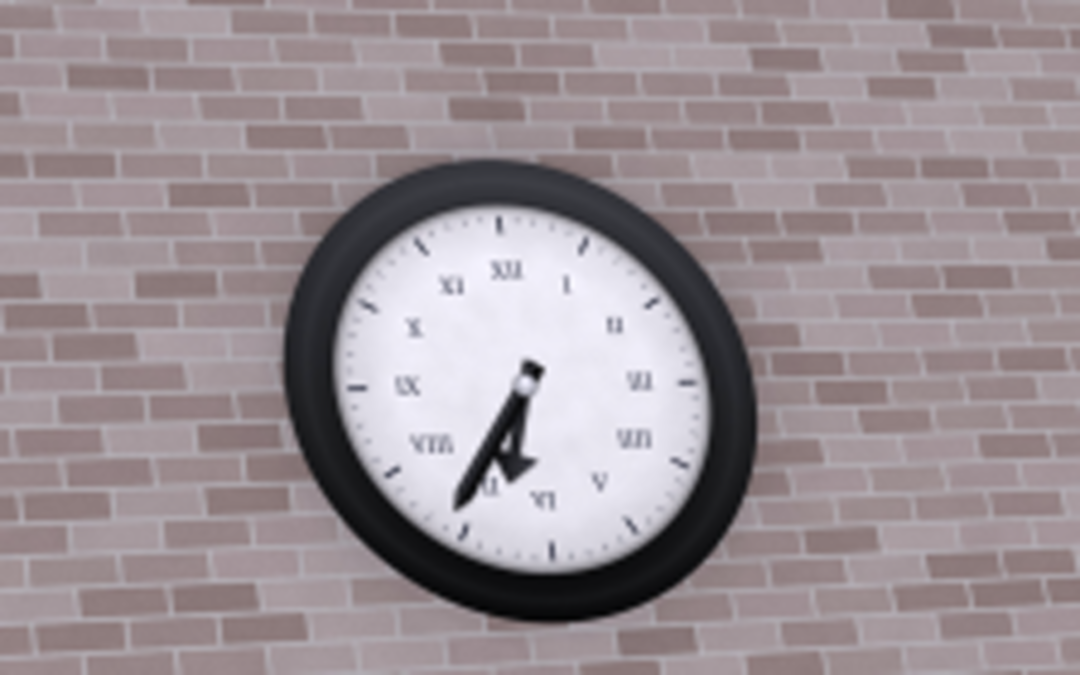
{"hour": 6, "minute": 36}
